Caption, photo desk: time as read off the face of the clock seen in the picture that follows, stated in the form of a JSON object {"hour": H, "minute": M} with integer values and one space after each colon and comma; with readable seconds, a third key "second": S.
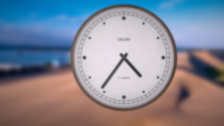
{"hour": 4, "minute": 36}
